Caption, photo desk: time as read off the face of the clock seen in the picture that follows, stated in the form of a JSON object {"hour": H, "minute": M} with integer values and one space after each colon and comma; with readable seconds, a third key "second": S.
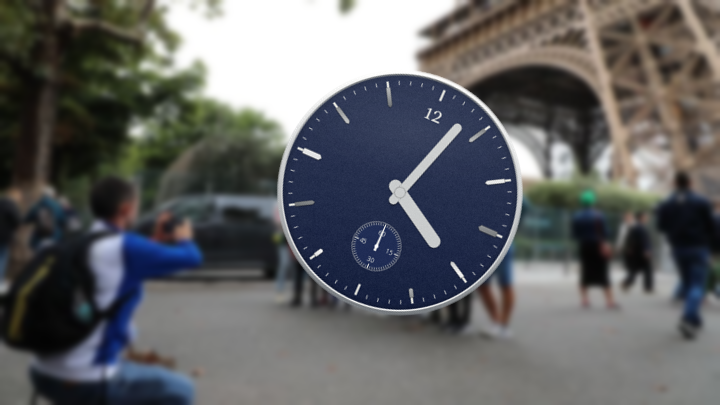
{"hour": 4, "minute": 3}
